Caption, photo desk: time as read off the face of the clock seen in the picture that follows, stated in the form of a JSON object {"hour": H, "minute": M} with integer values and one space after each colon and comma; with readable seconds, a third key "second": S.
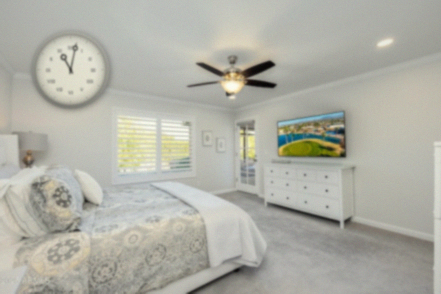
{"hour": 11, "minute": 2}
